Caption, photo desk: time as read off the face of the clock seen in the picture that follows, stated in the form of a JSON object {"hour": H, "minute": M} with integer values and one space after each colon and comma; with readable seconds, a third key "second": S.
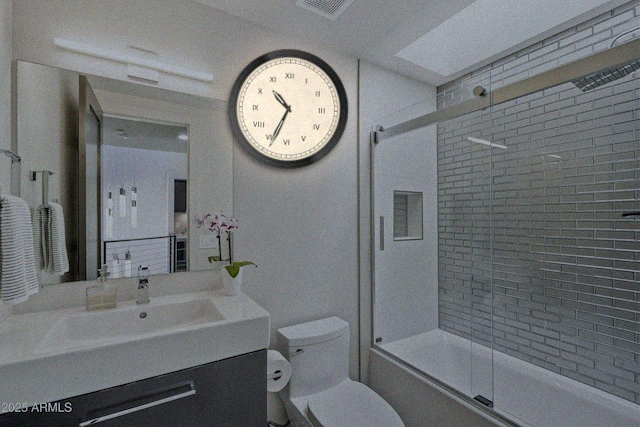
{"hour": 10, "minute": 34}
